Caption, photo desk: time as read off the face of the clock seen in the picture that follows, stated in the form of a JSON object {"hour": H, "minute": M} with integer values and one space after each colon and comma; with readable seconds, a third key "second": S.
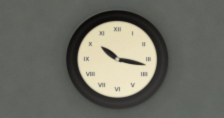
{"hour": 10, "minute": 17}
